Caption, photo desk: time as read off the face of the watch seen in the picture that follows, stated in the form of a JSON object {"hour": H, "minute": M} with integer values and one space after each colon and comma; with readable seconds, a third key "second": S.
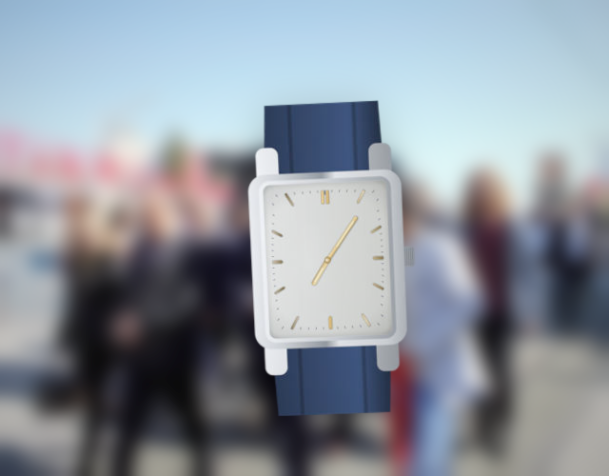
{"hour": 7, "minute": 6}
